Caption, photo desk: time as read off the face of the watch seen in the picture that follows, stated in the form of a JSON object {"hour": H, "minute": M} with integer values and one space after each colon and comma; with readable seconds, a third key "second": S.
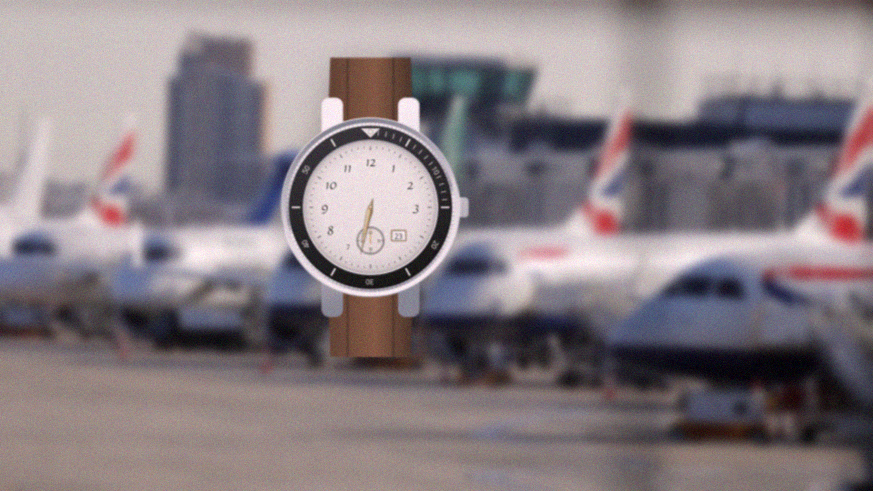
{"hour": 6, "minute": 32}
